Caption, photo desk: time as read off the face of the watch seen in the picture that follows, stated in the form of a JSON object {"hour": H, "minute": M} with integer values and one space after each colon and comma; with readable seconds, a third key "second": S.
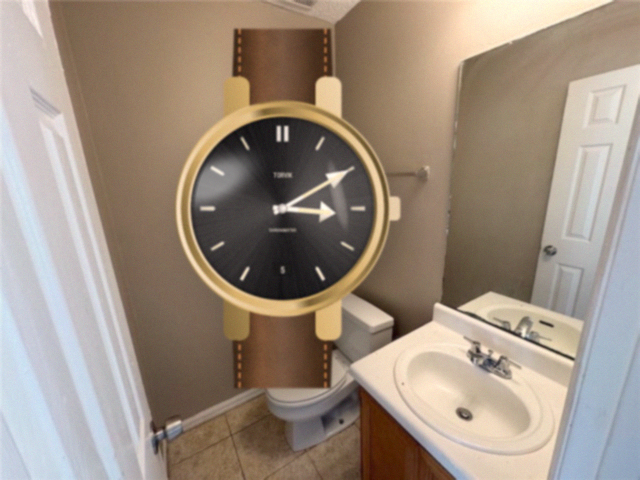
{"hour": 3, "minute": 10}
